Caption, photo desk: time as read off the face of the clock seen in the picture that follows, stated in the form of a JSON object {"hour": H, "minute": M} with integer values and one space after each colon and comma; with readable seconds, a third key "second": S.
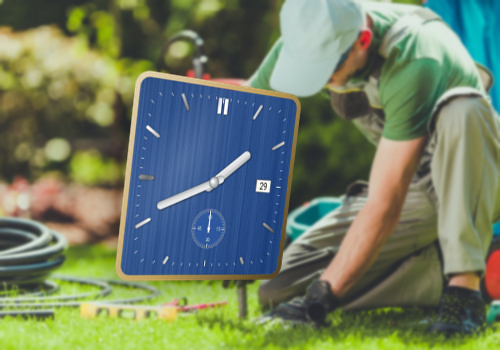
{"hour": 1, "minute": 41}
